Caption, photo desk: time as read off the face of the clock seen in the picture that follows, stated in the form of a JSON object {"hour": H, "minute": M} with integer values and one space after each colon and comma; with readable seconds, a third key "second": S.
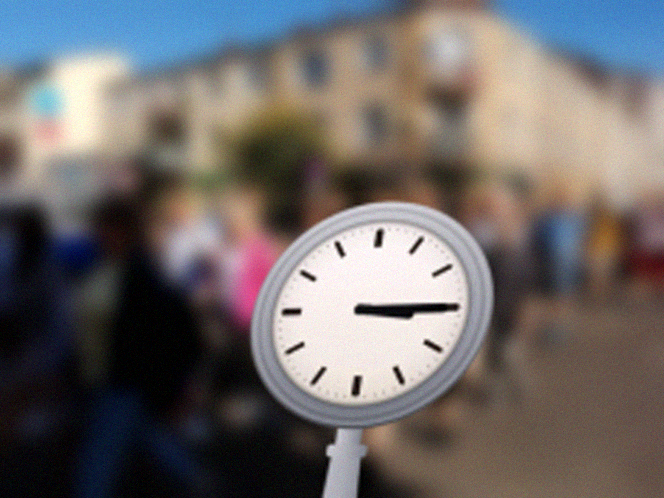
{"hour": 3, "minute": 15}
